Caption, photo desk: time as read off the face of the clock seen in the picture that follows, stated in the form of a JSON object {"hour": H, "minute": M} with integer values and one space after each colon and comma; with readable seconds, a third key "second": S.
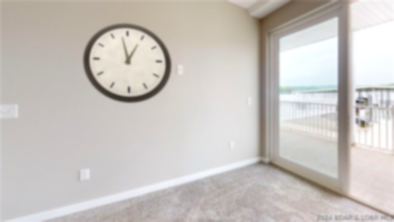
{"hour": 12, "minute": 58}
